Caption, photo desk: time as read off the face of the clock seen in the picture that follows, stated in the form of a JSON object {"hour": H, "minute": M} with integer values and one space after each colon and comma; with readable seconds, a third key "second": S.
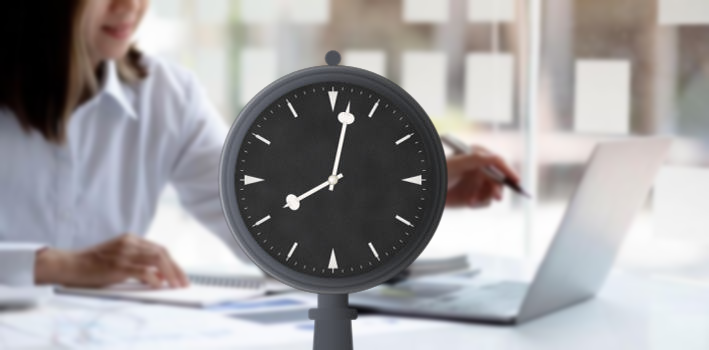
{"hour": 8, "minute": 2}
